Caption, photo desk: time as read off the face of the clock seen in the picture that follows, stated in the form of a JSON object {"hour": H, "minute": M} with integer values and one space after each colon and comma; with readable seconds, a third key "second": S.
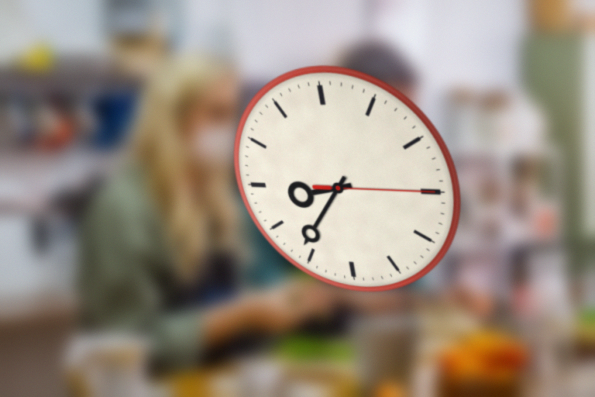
{"hour": 8, "minute": 36, "second": 15}
